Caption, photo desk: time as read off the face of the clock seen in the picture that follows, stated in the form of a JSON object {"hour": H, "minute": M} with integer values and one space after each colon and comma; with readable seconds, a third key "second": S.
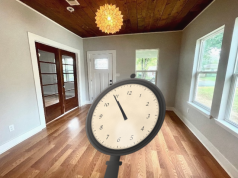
{"hour": 10, "minute": 54}
